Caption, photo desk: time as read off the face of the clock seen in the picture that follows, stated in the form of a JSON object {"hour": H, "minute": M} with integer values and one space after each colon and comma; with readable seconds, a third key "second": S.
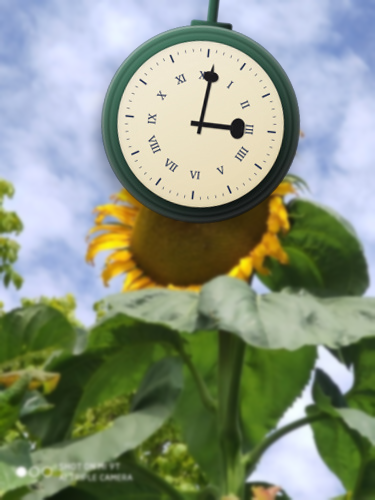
{"hour": 3, "minute": 1}
